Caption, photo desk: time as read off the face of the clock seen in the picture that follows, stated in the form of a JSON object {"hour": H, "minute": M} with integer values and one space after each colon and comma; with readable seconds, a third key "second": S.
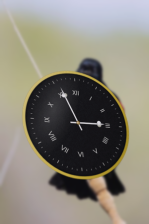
{"hour": 2, "minute": 56}
